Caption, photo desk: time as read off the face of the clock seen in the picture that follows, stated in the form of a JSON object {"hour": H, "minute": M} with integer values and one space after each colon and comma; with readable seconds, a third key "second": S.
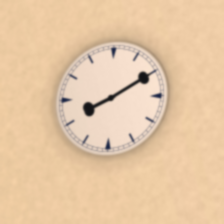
{"hour": 8, "minute": 10}
